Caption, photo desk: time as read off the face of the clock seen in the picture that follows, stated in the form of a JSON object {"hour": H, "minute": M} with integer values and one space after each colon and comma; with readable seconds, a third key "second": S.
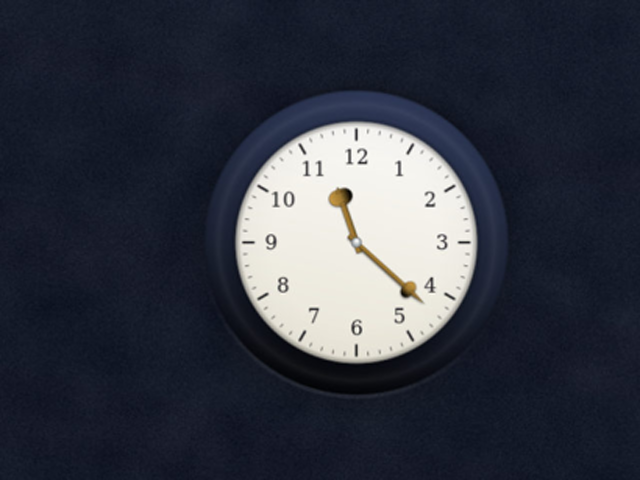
{"hour": 11, "minute": 22}
